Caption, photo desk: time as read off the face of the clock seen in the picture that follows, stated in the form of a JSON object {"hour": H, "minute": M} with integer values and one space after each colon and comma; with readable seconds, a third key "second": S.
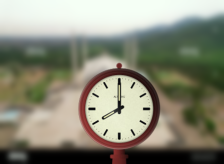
{"hour": 8, "minute": 0}
